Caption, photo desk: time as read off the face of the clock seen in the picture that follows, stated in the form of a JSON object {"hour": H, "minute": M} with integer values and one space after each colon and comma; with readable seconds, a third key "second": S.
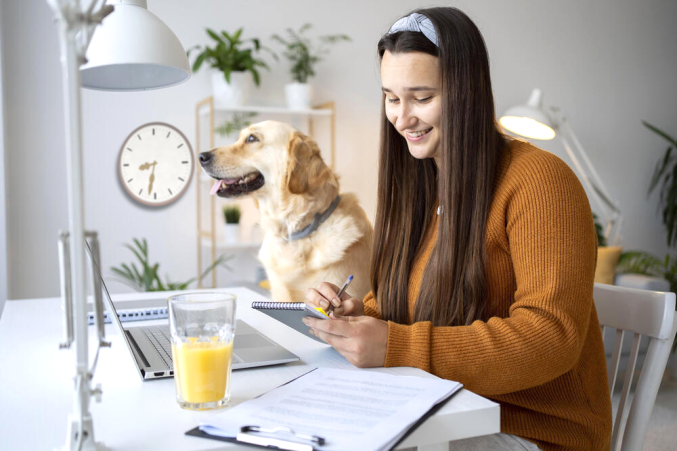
{"hour": 8, "minute": 32}
